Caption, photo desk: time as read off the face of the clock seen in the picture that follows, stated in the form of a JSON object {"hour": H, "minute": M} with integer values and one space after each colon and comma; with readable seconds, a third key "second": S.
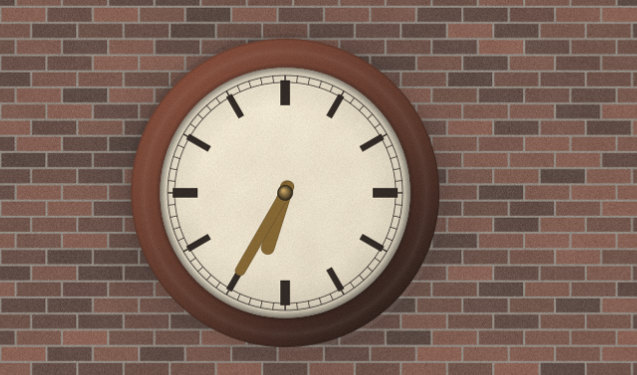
{"hour": 6, "minute": 35}
